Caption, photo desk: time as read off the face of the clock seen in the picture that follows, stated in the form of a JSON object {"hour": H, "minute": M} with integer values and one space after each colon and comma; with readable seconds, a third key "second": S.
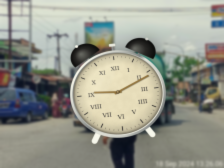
{"hour": 9, "minute": 11}
